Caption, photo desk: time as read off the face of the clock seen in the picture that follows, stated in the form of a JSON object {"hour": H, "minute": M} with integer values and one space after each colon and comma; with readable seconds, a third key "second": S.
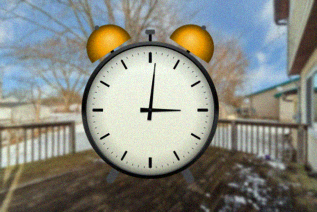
{"hour": 3, "minute": 1}
